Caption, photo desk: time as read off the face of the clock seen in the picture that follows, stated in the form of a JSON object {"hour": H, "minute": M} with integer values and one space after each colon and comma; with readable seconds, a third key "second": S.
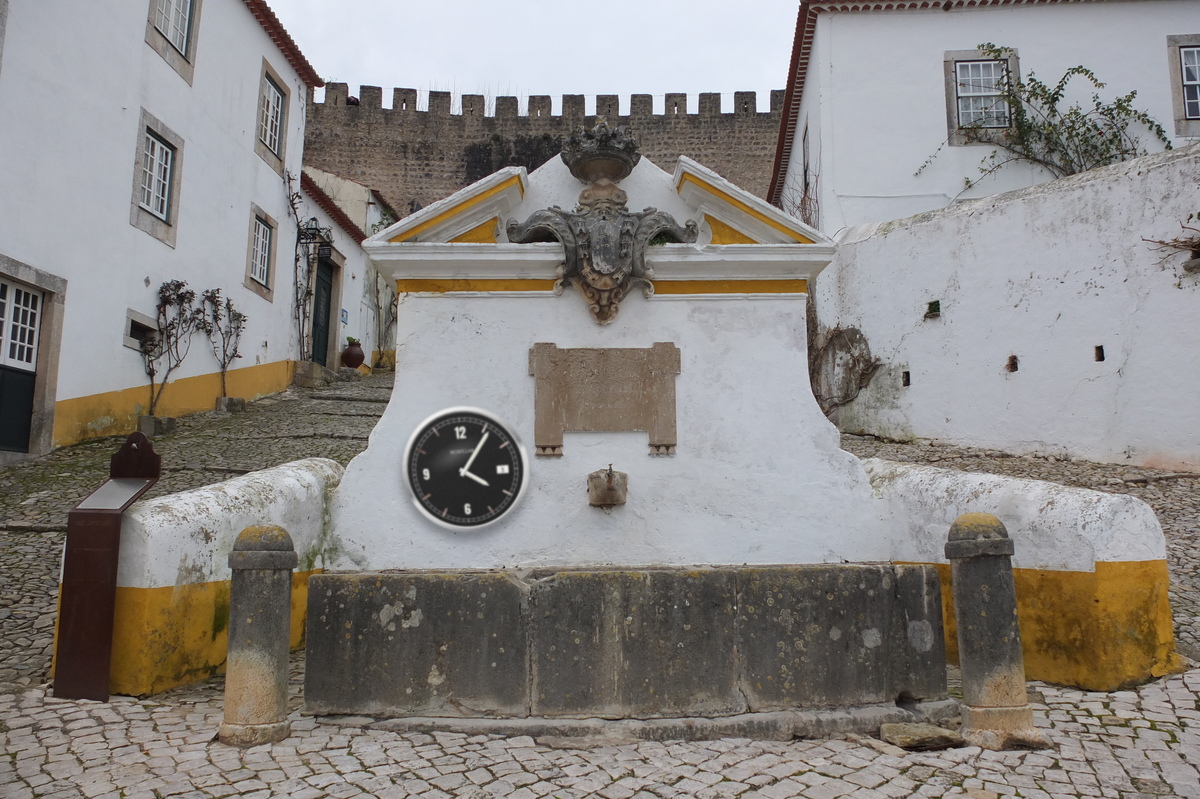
{"hour": 4, "minute": 6}
